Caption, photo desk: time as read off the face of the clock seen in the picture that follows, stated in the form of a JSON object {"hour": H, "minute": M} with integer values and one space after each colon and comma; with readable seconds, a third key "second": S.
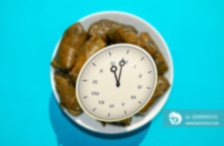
{"hour": 10, "minute": 59}
